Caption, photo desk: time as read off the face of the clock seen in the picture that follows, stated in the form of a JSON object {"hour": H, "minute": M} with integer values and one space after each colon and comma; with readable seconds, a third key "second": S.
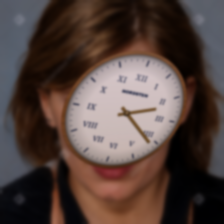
{"hour": 2, "minute": 21}
